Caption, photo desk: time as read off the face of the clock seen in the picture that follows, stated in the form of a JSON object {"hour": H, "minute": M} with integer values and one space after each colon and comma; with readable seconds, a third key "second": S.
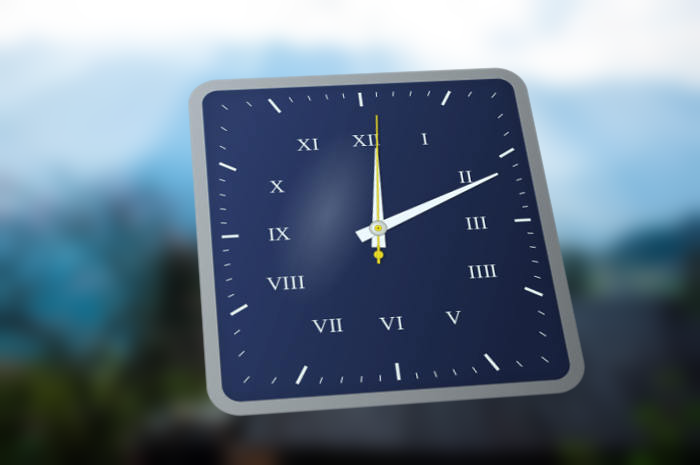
{"hour": 12, "minute": 11, "second": 1}
